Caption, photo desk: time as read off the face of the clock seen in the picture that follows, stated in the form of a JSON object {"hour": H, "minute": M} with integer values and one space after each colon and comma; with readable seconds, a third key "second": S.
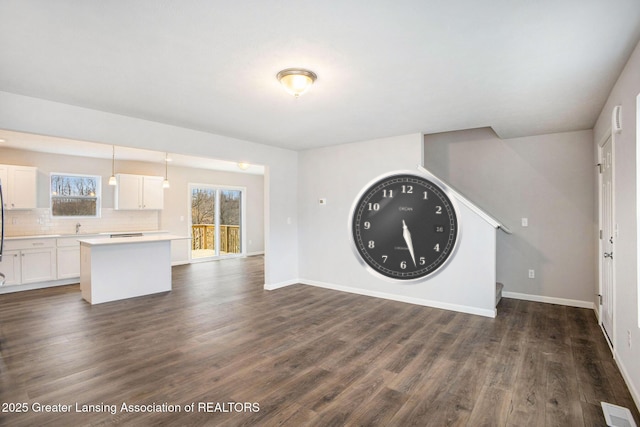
{"hour": 5, "minute": 27}
